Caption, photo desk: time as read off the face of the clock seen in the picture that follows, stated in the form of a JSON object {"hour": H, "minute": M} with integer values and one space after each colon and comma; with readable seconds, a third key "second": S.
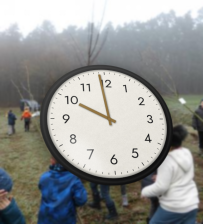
{"hour": 9, "minute": 59}
